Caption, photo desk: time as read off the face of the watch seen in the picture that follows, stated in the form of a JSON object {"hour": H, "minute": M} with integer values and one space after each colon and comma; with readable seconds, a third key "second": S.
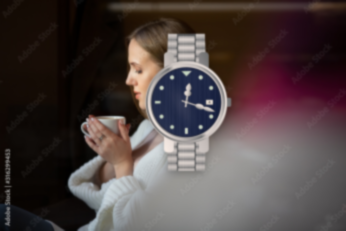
{"hour": 12, "minute": 18}
